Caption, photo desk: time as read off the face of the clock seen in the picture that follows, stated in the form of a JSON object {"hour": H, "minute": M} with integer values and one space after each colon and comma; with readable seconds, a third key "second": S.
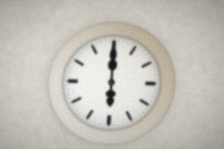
{"hour": 6, "minute": 0}
